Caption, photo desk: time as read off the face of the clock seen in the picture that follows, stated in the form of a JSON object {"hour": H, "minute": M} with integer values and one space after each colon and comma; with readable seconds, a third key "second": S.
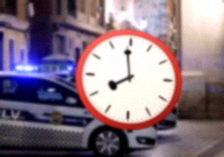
{"hour": 7, "minute": 59}
